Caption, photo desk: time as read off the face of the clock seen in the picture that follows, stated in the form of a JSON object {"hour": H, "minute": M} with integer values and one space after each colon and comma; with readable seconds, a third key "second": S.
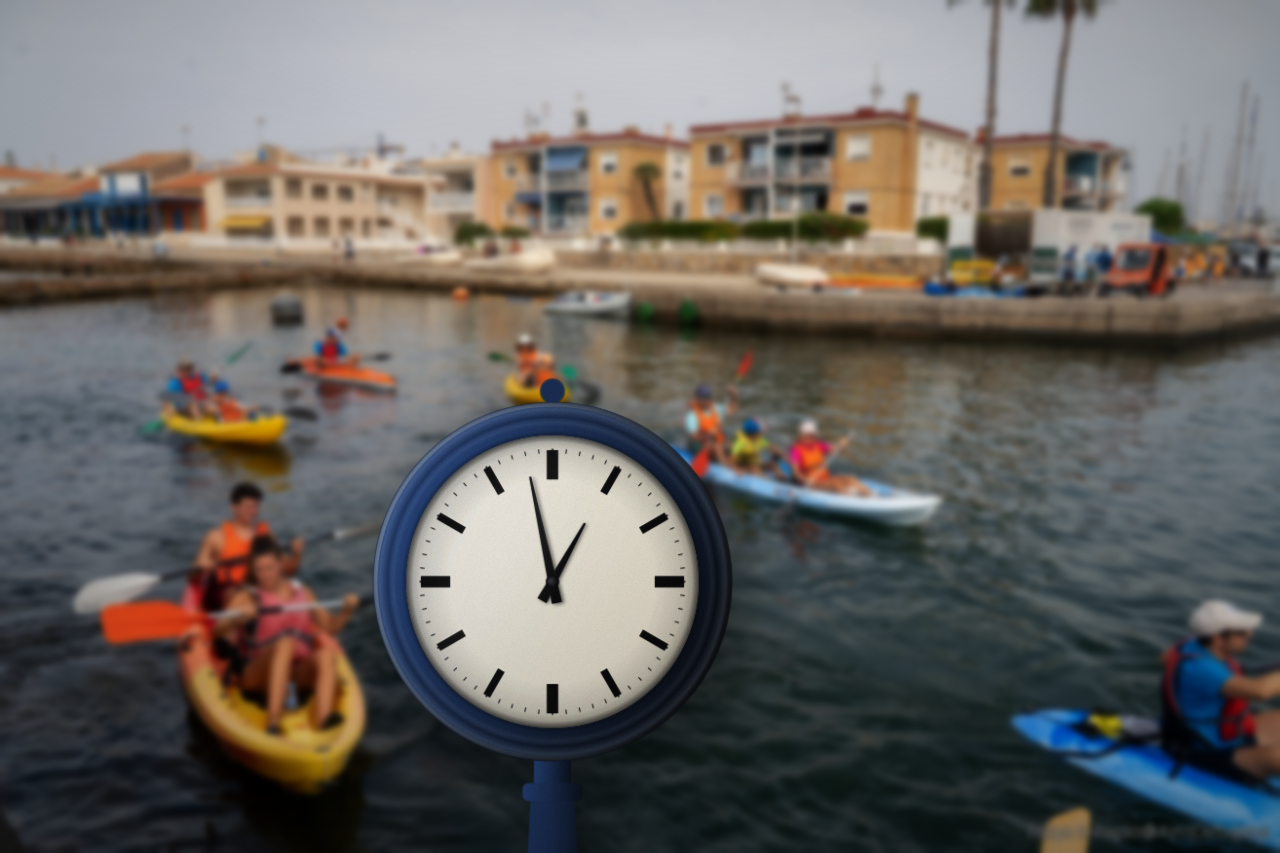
{"hour": 12, "minute": 58}
